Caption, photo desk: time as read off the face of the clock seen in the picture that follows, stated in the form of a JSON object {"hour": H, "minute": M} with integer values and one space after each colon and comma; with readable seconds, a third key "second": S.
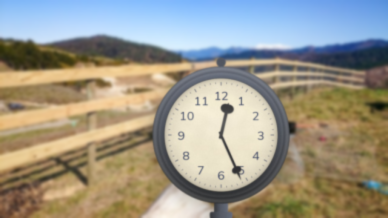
{"hour": 12, "minute": 26}
